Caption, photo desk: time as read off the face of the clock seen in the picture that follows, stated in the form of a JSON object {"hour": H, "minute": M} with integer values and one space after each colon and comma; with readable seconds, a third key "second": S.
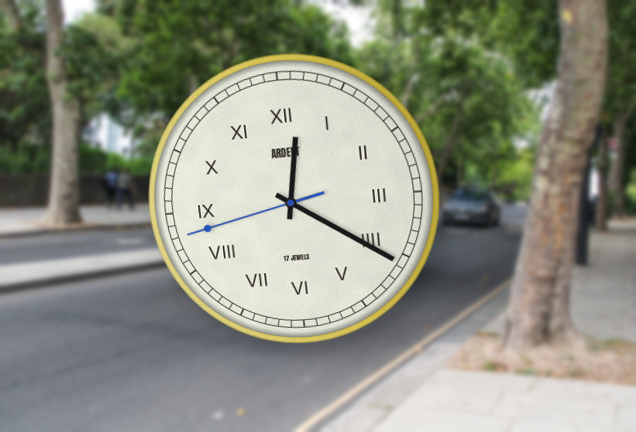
{"hour": 12, "minute": 20, "second": 43}
